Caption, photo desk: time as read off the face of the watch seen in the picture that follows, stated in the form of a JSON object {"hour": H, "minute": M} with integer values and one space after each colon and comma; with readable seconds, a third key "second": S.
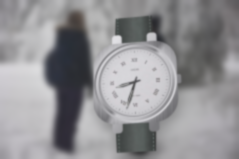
{"hour": 8, "minute": 33}
